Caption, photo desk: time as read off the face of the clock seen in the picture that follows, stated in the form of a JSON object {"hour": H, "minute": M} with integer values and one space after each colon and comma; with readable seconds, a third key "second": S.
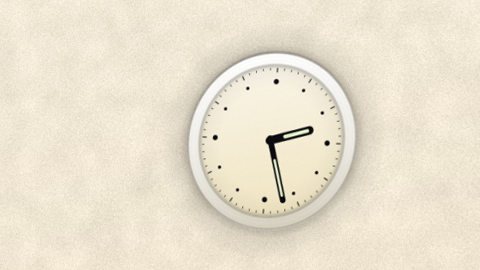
{"hour": 2, "minute": 27}
